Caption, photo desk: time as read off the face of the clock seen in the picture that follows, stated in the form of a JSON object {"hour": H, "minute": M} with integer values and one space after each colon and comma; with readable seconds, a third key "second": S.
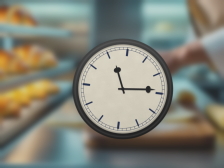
{"hour": 11, "minute": 14}
